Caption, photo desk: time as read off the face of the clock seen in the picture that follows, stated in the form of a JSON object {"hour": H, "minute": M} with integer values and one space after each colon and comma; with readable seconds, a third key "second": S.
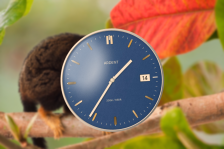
{"hour": 1, "minute": 36}
